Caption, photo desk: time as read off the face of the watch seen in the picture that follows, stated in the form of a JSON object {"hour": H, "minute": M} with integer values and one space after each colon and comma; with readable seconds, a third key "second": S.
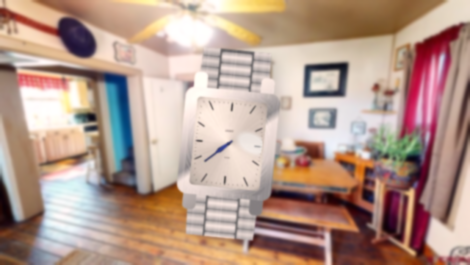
{"hour": 7, "minute": 38}
